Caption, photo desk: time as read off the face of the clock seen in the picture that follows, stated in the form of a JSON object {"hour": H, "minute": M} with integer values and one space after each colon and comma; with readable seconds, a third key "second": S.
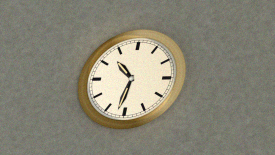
{"hour": 10, "minute": 32}
